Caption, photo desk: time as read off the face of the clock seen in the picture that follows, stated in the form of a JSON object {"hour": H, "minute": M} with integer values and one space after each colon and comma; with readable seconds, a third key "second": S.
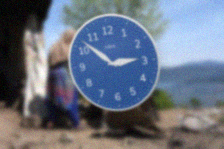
{"hour": 2, "minute": 52}
